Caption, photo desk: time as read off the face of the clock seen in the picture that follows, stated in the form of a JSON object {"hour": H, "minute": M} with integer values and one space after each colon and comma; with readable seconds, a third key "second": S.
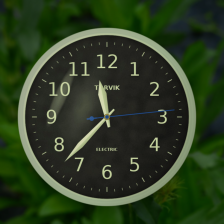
{"hour": 11, "minute": 37, "second": 14}
